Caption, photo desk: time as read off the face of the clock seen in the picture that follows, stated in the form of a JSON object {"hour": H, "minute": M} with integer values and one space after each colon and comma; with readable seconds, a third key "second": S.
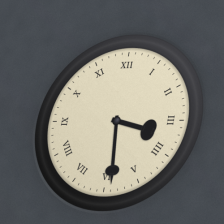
{"hour": 3, "minute": 29}
